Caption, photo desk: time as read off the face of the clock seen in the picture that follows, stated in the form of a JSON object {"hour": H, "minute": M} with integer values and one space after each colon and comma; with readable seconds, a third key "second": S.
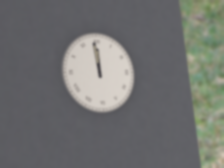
{"hour": 11, "minute": 59}
